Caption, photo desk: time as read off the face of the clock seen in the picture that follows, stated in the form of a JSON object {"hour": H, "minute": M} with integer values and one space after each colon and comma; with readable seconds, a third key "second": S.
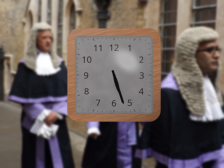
{"hour": 5, "minute": 27}
